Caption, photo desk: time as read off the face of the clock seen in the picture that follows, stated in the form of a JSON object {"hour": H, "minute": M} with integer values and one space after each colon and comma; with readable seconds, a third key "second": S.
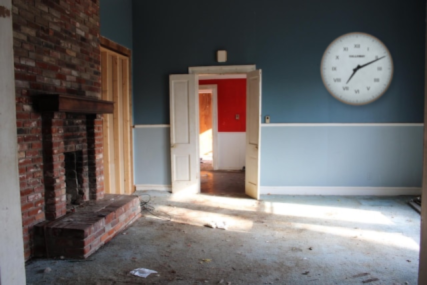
{"hour": 7, "minute": 11}
